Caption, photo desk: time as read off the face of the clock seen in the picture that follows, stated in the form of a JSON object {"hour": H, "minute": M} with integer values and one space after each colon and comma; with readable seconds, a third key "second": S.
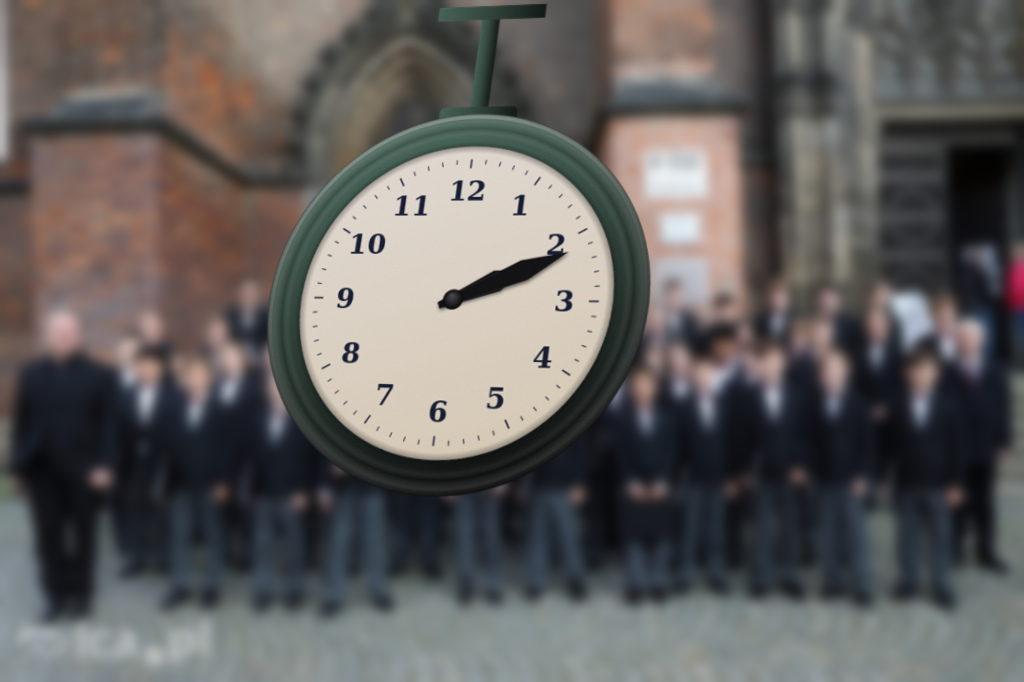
{"hour": 2, "minute": 11}
